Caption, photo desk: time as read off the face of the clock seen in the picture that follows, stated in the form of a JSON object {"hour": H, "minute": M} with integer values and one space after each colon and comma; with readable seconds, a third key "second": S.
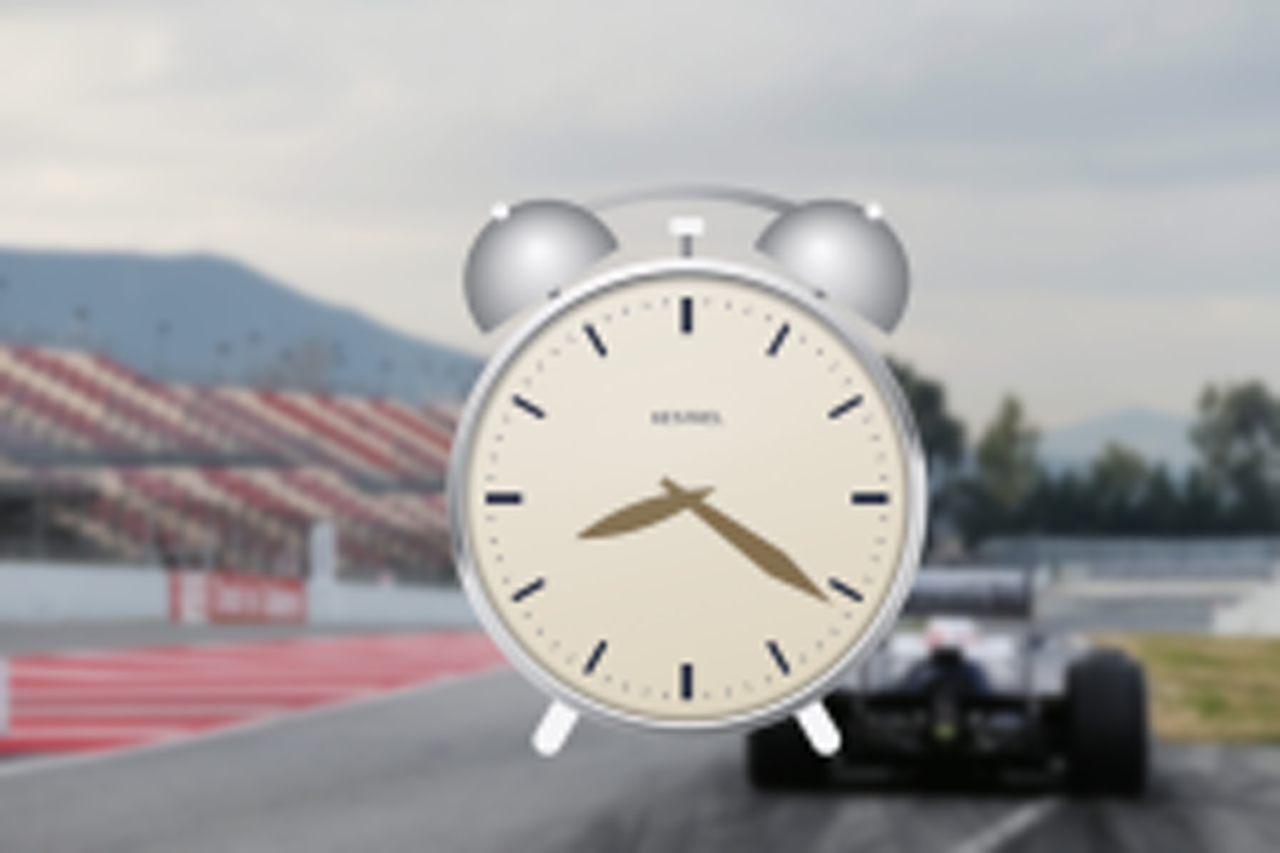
{"hour": 8, "minute": 21}
